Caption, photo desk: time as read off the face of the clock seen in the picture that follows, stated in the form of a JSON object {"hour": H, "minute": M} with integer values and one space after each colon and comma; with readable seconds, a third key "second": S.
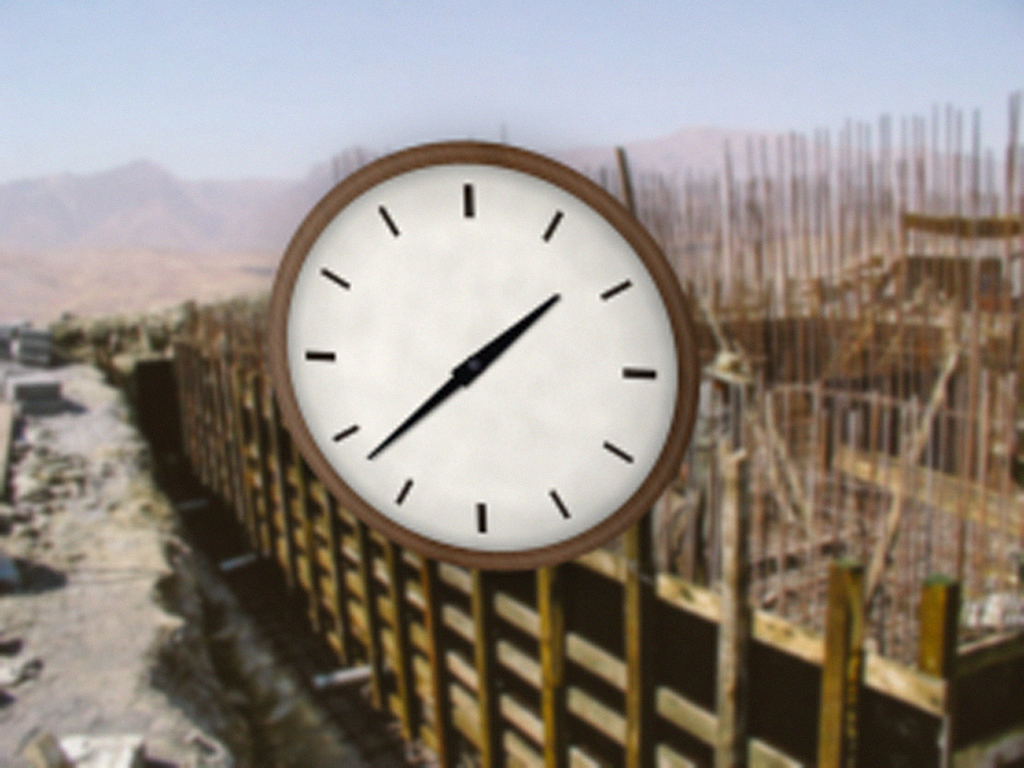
{"hour": 1, "minute": 38}
